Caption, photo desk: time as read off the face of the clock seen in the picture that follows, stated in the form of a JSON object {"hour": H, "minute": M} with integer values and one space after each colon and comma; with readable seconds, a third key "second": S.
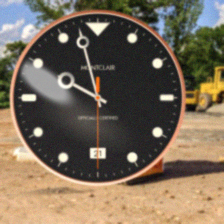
{"hour": 9, "minute": 57, "second": 30}
